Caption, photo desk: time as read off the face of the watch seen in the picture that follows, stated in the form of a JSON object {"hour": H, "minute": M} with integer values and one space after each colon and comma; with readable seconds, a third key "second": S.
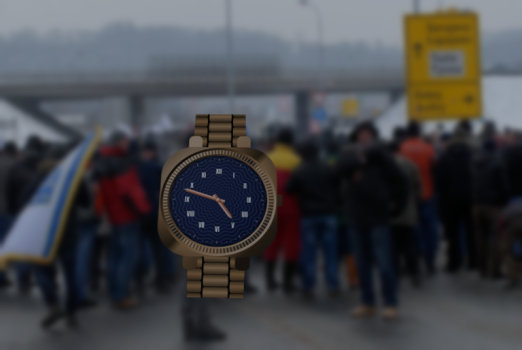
{"hour": 4, "minute": 48}
